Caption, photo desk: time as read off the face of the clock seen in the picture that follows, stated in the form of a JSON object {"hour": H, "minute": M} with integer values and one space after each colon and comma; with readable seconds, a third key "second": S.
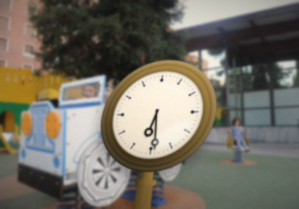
{"hour": 6, "minute": 29}
